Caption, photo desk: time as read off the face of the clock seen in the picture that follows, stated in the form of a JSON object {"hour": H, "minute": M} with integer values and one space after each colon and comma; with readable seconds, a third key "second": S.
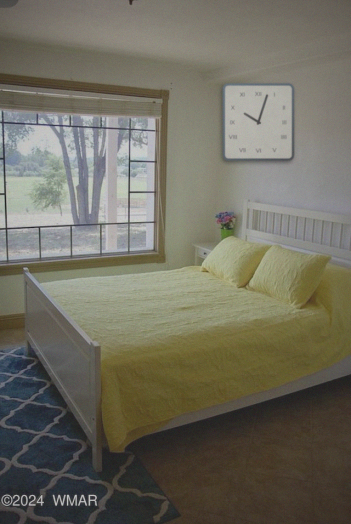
{"hour": 10, "minute": 3}
